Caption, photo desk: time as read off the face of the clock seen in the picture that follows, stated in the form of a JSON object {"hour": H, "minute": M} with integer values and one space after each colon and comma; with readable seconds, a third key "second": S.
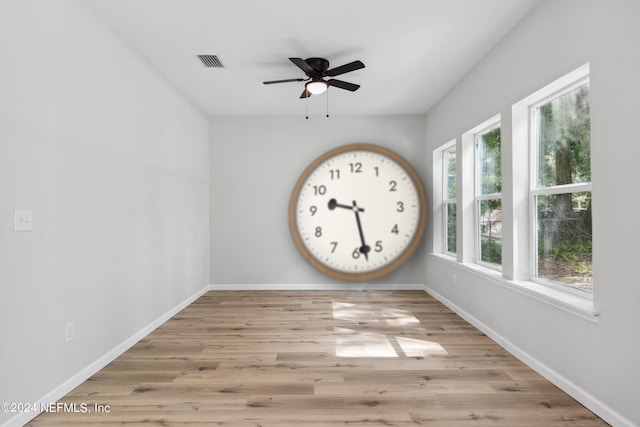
{"hour": 9, "minute": 28}
